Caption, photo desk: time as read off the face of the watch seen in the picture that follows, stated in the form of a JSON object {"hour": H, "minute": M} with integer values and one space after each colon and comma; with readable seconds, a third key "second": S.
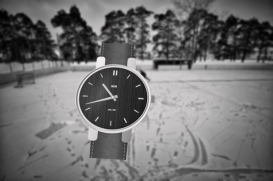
{"hour": 10, "minute": 42}
